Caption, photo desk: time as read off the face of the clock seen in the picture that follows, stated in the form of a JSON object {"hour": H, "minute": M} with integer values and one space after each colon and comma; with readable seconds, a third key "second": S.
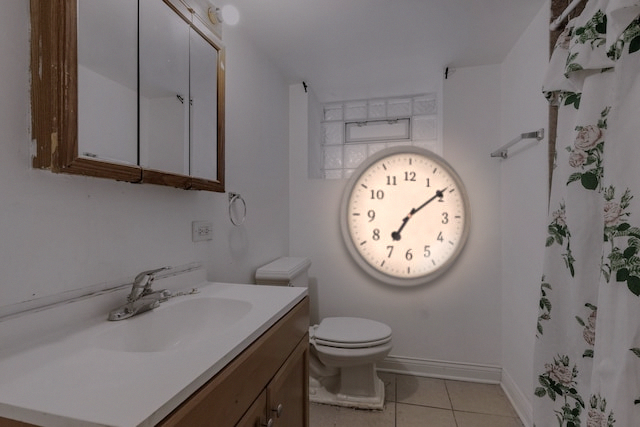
{"hour": 7, "minute": 9}
